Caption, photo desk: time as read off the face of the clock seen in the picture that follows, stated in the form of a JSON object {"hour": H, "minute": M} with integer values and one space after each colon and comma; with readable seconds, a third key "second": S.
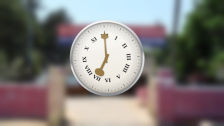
{"hour": 7, "minute": 0}
